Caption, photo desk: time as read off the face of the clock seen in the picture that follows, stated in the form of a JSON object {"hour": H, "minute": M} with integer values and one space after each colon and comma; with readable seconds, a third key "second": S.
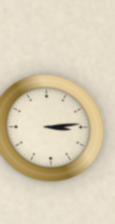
{"hour": 3, "minute": 14}
